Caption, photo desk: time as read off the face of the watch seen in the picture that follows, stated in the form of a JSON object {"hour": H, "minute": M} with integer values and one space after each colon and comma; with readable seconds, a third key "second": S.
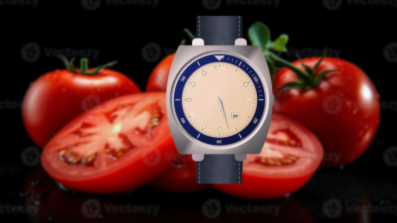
{"hour": 5, "minute": 27}
